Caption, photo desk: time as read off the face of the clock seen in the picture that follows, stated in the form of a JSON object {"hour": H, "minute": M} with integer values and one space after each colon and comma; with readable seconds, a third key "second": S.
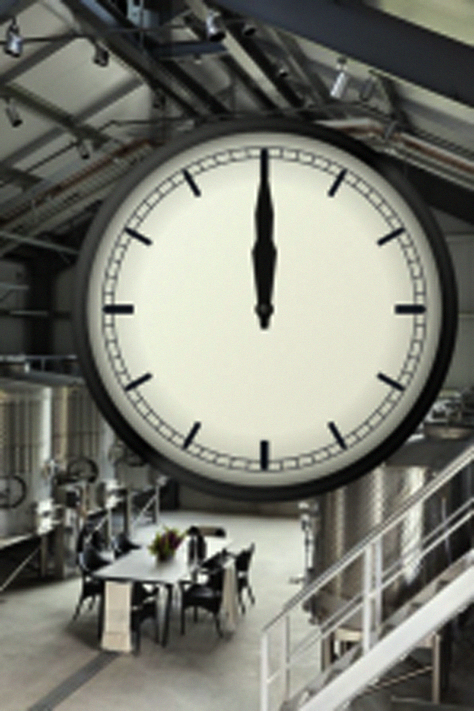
{"hour": 12, "minute": 0}
